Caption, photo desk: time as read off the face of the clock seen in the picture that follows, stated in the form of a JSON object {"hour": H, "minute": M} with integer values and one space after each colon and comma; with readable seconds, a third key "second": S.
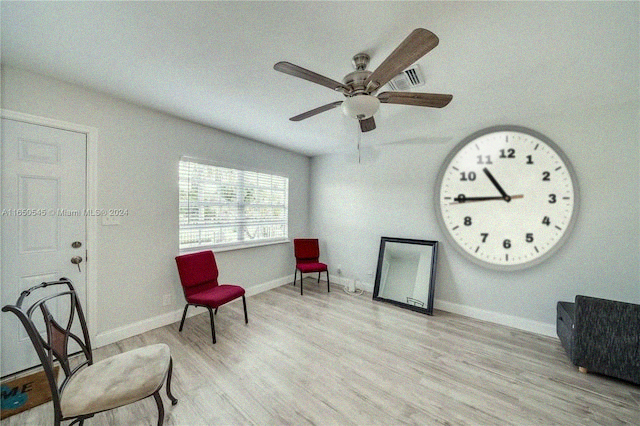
{"hour": 10, "minute": 44, "second": 44}
